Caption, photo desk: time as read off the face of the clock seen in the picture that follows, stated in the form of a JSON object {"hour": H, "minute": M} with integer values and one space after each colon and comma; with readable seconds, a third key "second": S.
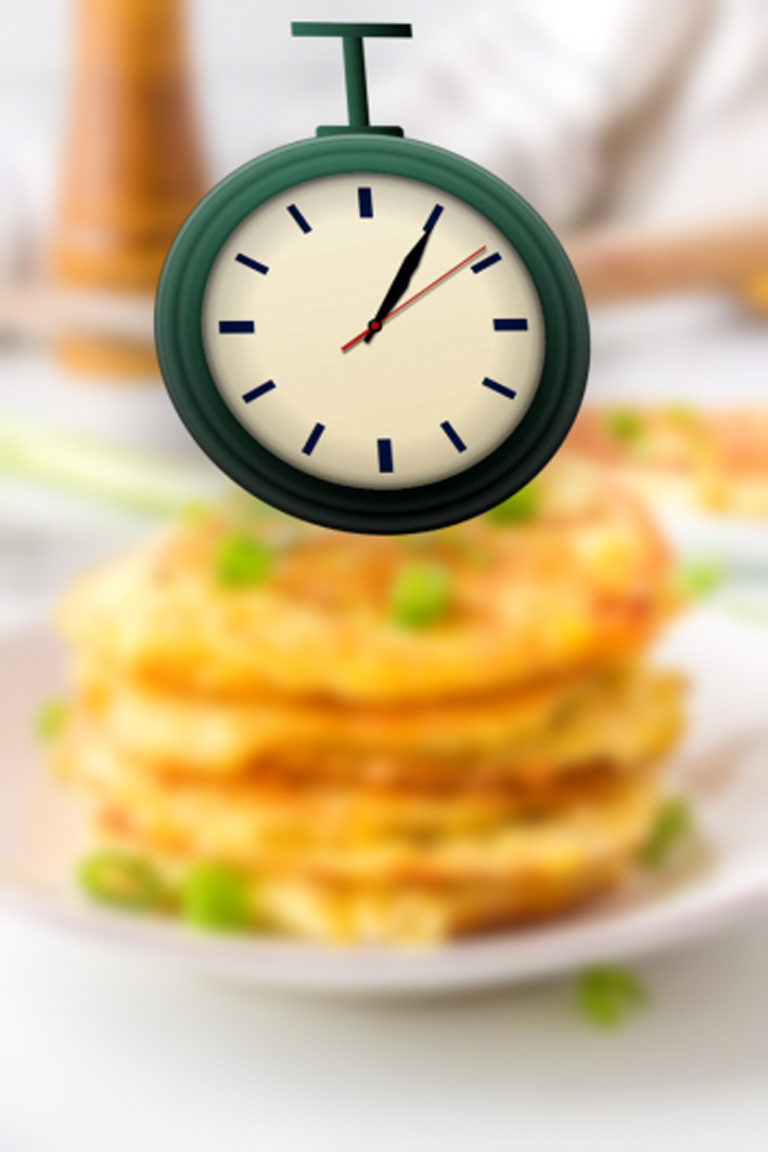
{"hour": 1, "minute": 5, "second": 9}
